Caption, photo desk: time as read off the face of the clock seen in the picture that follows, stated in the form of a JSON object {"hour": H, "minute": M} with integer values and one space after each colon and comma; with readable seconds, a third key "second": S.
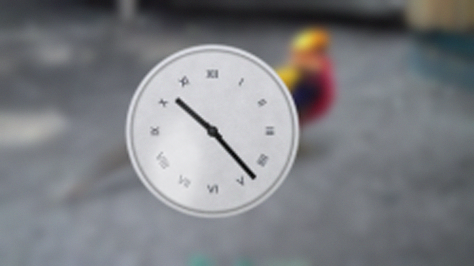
{"hour": 10, "minute": 23}
